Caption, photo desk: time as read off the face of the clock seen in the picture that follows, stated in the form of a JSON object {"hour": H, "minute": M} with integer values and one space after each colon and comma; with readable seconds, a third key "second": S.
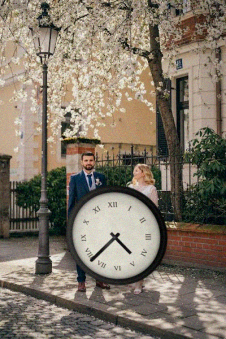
{"hour": 4, "minute": 38}
